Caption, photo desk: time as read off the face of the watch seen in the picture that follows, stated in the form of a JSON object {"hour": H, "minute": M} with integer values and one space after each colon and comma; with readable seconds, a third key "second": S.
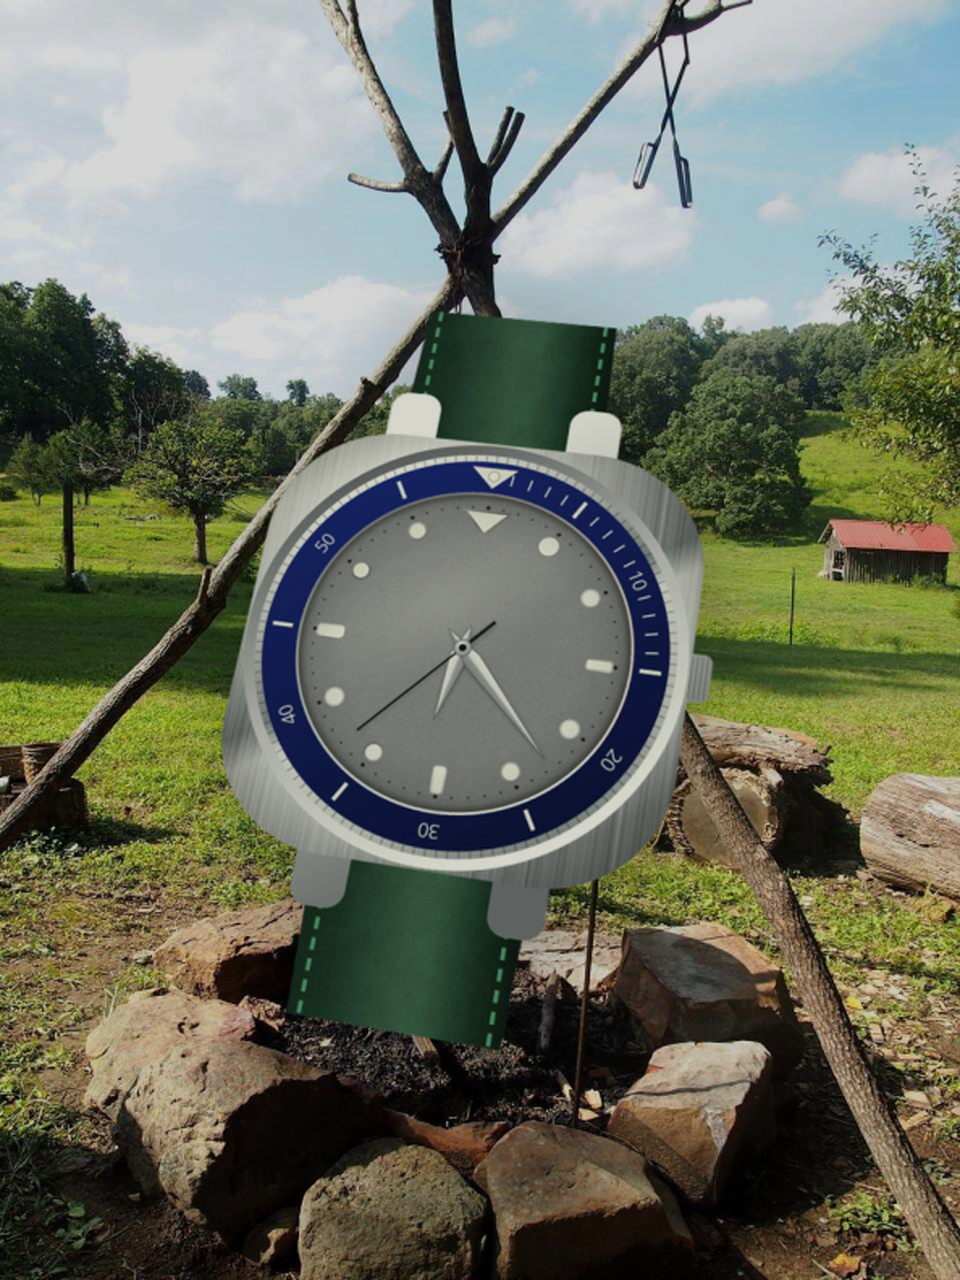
{"hour": 6, "minute": 22, "second": 37}
